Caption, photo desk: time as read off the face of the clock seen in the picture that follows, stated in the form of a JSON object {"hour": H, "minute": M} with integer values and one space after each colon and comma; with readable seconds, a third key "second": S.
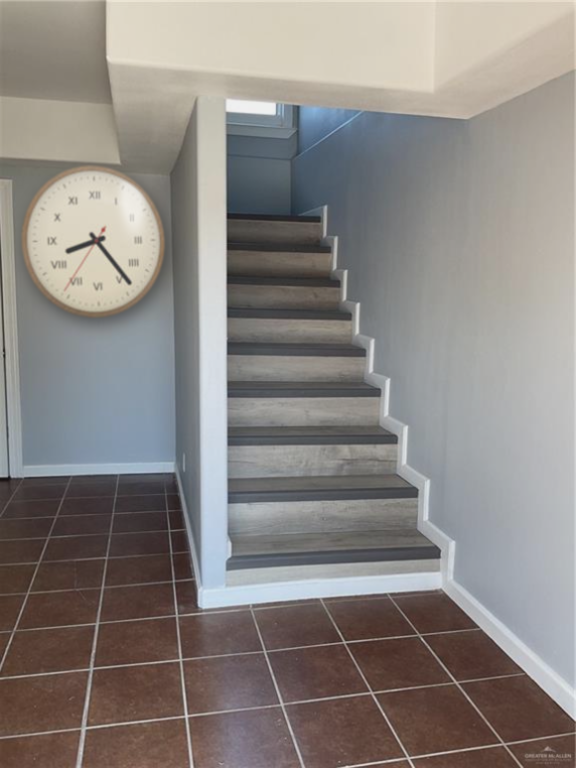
{"hour": 8, "minute": 23, "second": 36}
